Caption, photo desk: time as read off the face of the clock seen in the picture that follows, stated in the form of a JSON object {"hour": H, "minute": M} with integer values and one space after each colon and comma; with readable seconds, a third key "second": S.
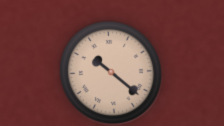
{"hour": 10, "minute": 22}
